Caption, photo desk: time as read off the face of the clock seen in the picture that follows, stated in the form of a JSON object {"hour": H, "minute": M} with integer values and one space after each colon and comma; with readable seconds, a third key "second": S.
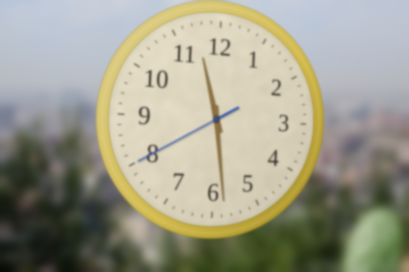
{"hour": 11, "minute": 28, "second": 40}
